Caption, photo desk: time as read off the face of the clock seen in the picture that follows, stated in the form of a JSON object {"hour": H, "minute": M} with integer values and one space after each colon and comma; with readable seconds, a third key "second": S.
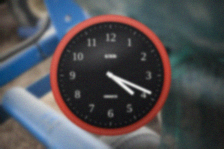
{"hour": 4, "minute": 19}
